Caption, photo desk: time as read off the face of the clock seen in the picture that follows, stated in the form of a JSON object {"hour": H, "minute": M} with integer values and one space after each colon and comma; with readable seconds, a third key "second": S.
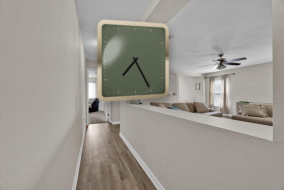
{"hour": 7, "minute": 25}
